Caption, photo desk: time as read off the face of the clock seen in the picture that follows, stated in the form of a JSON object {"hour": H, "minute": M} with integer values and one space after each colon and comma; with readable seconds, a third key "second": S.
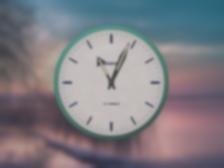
{"hour": 11, "minute": 4}
